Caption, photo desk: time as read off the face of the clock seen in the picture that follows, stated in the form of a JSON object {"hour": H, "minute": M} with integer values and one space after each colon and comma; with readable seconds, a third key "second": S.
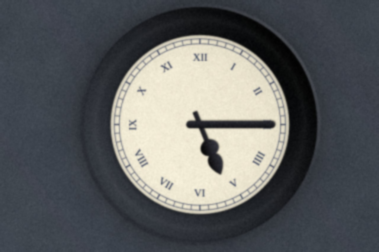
{"hour": 5, "minute": 15}
